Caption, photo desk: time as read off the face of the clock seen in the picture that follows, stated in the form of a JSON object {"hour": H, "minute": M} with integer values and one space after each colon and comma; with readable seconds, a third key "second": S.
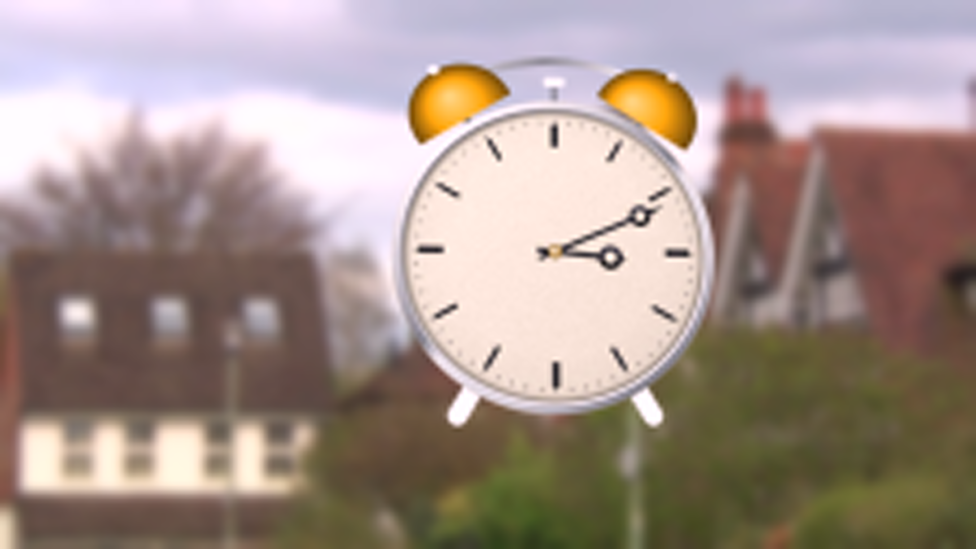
{"hour": 3, "minute": 11}
